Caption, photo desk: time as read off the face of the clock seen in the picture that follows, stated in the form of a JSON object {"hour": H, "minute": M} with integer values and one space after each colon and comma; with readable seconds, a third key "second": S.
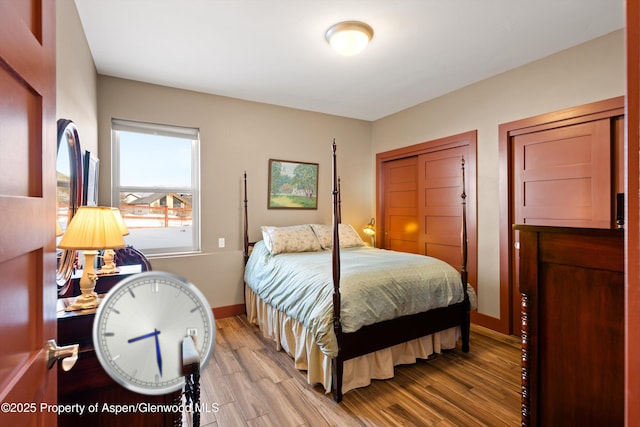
{"hour": 8, "minute": 29}
